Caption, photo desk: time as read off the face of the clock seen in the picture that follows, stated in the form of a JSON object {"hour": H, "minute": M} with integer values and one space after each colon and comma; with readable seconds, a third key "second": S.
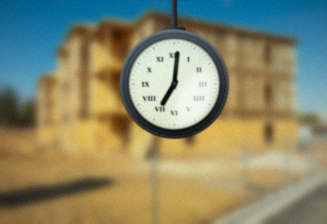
{"hour": 7, "minute": 1}
